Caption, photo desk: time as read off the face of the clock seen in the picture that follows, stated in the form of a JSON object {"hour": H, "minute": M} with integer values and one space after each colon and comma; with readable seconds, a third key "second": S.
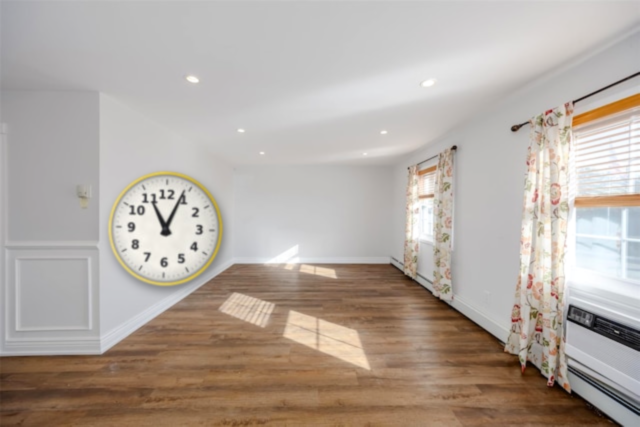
{"hour": 11, "minute": 4}
